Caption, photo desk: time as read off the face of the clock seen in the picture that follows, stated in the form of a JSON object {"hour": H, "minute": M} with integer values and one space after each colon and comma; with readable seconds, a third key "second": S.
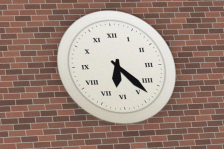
{"hour": 6, "minute": 23}
